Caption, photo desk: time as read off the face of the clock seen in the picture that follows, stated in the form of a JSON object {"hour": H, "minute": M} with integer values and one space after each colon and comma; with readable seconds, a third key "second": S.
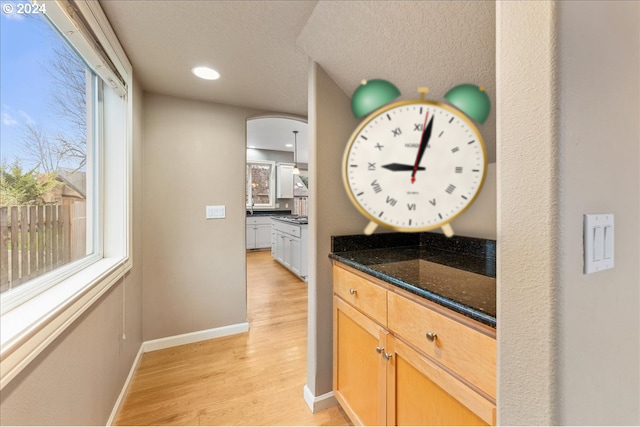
{"hour": 9, "minute": 2, "second": 1}
